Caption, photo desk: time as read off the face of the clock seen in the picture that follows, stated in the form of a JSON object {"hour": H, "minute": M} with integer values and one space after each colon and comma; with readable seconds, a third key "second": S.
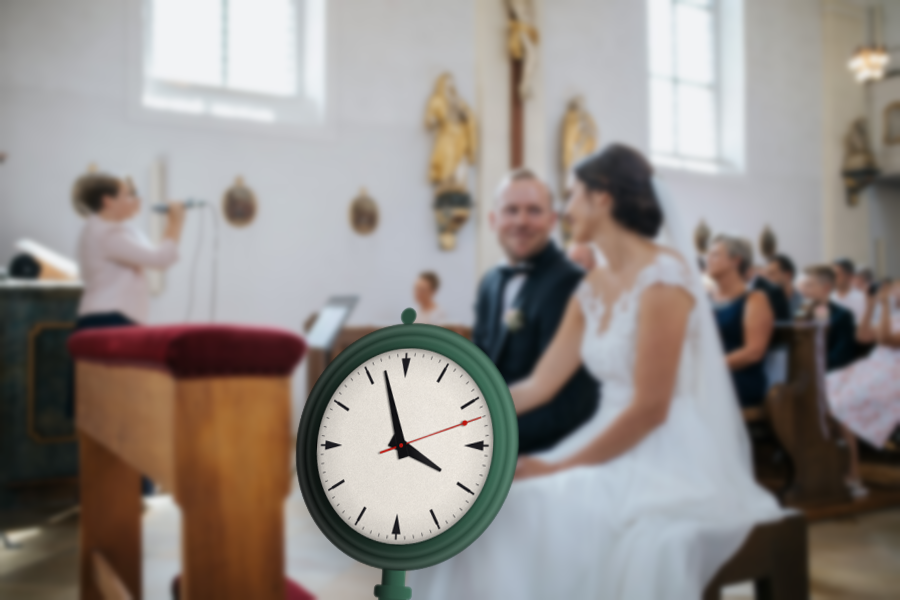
{"hour": 3, "minute": 57, "second": 12}
